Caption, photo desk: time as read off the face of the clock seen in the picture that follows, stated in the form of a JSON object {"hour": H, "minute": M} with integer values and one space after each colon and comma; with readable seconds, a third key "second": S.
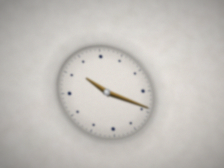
{"hour": 10, "minute": 19}
